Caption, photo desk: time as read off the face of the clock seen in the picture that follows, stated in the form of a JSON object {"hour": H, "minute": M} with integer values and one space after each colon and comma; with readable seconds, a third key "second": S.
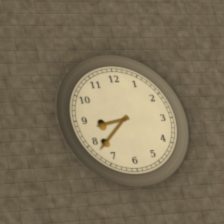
{"hour": 8, "minute": 38}
